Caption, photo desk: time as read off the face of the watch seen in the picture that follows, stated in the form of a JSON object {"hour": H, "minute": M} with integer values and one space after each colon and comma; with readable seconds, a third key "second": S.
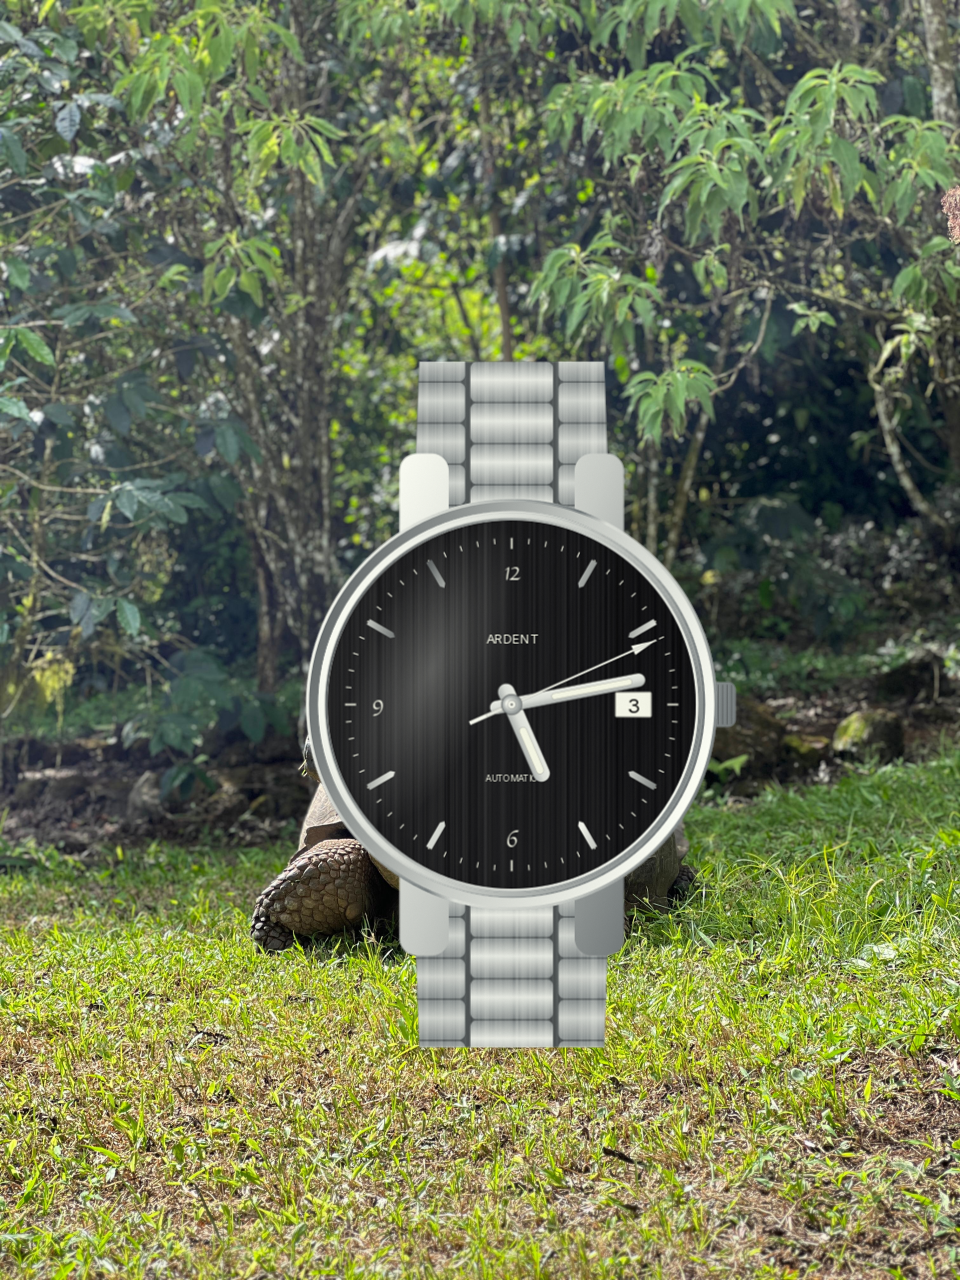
{"hour": 5, "minute": 13, "second": 11}
